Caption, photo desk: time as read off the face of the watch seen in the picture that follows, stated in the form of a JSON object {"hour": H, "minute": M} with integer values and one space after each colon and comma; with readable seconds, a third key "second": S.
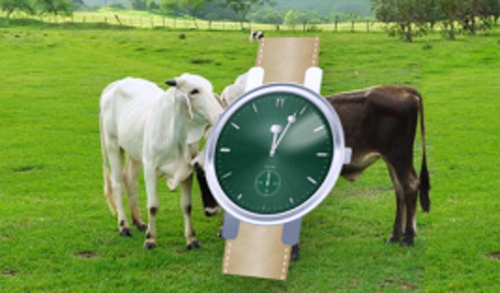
{"hour": 12, "minute": 4}
